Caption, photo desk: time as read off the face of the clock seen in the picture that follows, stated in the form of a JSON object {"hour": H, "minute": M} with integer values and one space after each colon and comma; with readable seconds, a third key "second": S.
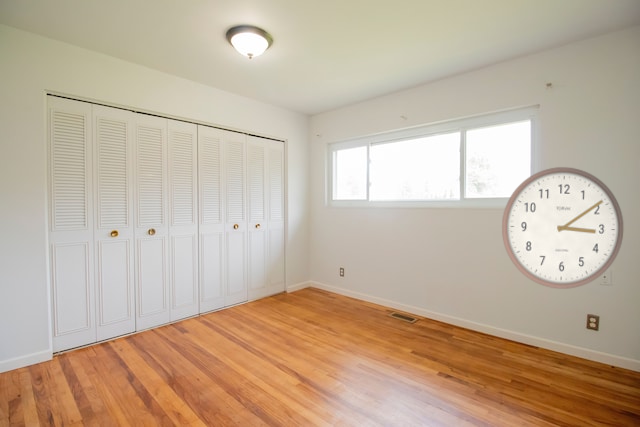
{"hour": 3, "minute": 9}
